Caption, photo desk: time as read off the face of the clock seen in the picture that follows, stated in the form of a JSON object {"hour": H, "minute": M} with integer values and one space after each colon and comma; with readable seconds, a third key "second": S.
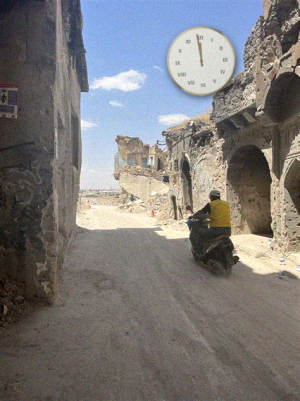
{"hour": 11, "minute": 59}
